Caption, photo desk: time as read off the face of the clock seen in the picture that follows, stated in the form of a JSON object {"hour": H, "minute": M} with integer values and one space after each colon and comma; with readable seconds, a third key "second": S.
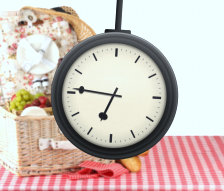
{"hour": 6, "minute": 46}
